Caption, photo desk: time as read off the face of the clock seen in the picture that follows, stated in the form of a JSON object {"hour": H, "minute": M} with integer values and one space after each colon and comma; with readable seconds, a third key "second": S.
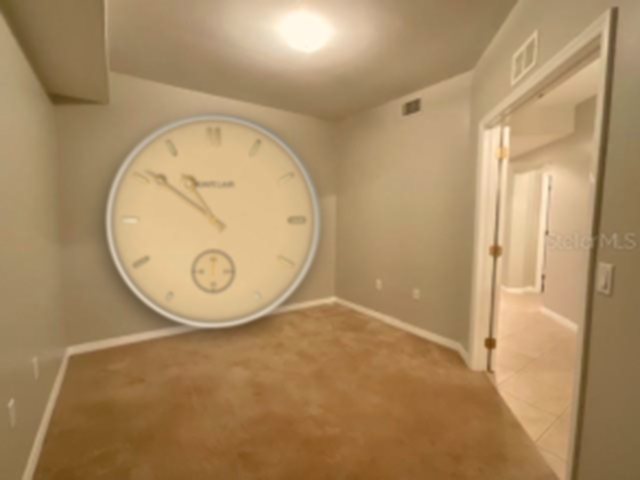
{"hour": 10, "minute": 51}
